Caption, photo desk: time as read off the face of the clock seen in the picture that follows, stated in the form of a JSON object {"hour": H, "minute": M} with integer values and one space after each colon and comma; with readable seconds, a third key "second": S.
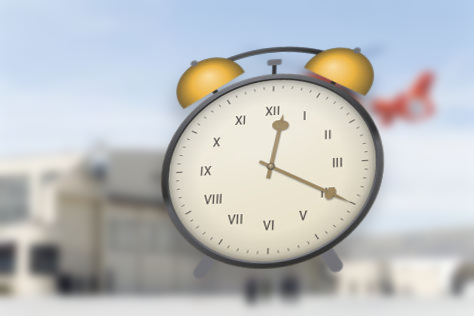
{"hour": 12, "minute": 20}
